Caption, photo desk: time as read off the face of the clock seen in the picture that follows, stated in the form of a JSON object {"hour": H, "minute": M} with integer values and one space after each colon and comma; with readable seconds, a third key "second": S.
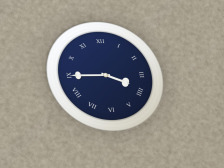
{"hour": 3, "minute": 45}
